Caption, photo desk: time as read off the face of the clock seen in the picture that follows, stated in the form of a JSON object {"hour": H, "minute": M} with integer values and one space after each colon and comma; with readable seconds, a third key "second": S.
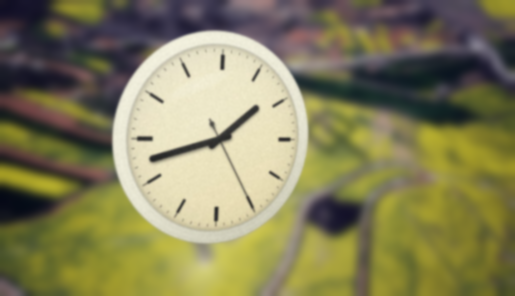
{"hour": 1, "minute": 42, "second": 25}
